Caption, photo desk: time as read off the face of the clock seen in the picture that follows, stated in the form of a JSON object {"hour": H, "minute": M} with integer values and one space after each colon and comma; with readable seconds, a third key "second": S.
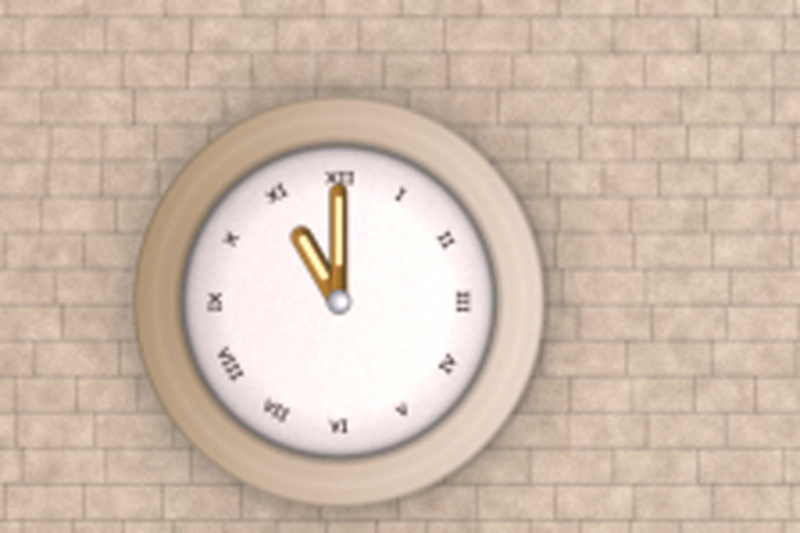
{"hour": 11, "minute": 0}
